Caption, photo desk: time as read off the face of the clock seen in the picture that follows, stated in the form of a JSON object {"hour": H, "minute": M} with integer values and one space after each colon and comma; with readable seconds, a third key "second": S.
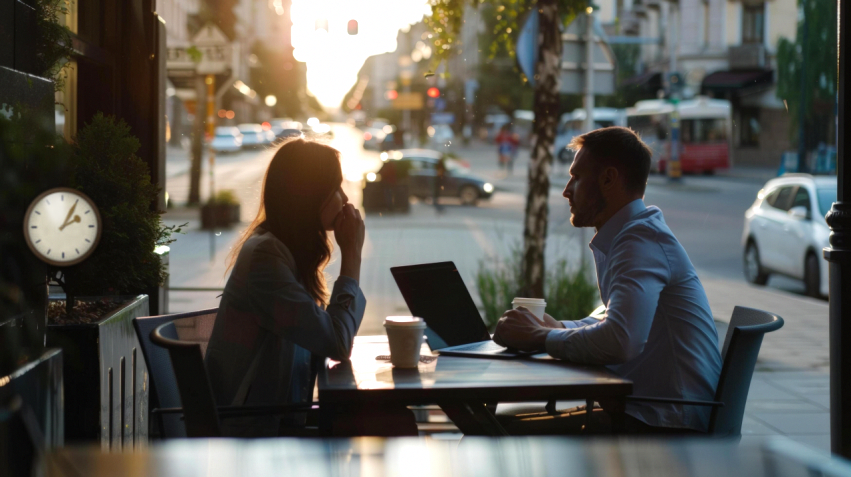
{"hour": 2, "minute": 5}
